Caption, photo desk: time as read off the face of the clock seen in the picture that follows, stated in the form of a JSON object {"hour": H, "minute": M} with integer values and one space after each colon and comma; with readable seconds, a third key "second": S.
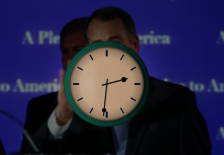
{"hour": 2, "minute": 31}
